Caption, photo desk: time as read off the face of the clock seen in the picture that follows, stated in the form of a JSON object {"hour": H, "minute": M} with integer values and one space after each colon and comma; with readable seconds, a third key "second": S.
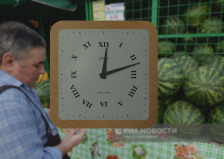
{"hour": 12, "minute": 12}
